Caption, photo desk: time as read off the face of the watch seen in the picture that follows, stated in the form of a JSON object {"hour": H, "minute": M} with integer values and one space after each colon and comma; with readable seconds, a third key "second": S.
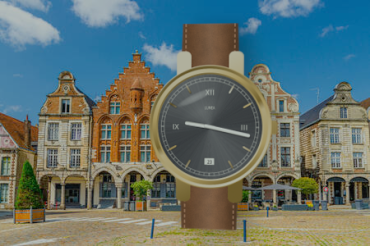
{"hour": 9, "minute": 17}
